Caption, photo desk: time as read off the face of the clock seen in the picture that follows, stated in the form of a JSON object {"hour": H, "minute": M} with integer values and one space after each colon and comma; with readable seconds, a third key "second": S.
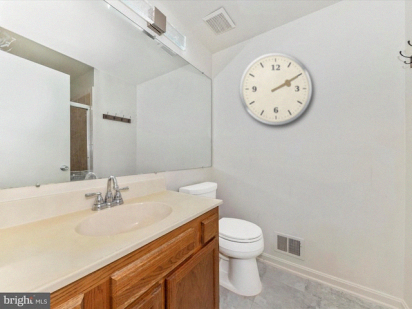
{"hour": 2, "minute": 10}
